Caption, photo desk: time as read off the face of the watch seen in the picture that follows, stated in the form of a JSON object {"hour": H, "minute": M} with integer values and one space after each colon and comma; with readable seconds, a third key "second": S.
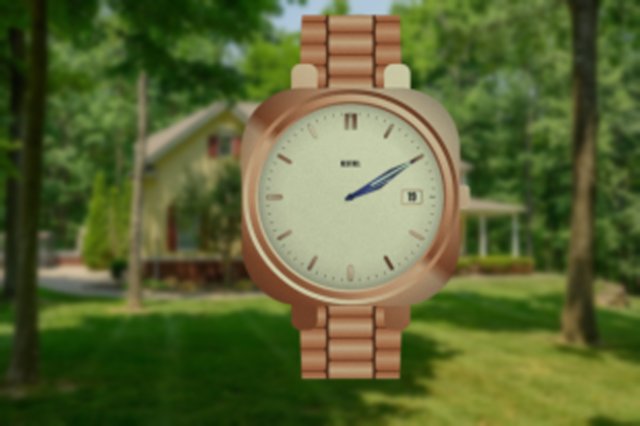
{"hour": 2, "minute": 10}
